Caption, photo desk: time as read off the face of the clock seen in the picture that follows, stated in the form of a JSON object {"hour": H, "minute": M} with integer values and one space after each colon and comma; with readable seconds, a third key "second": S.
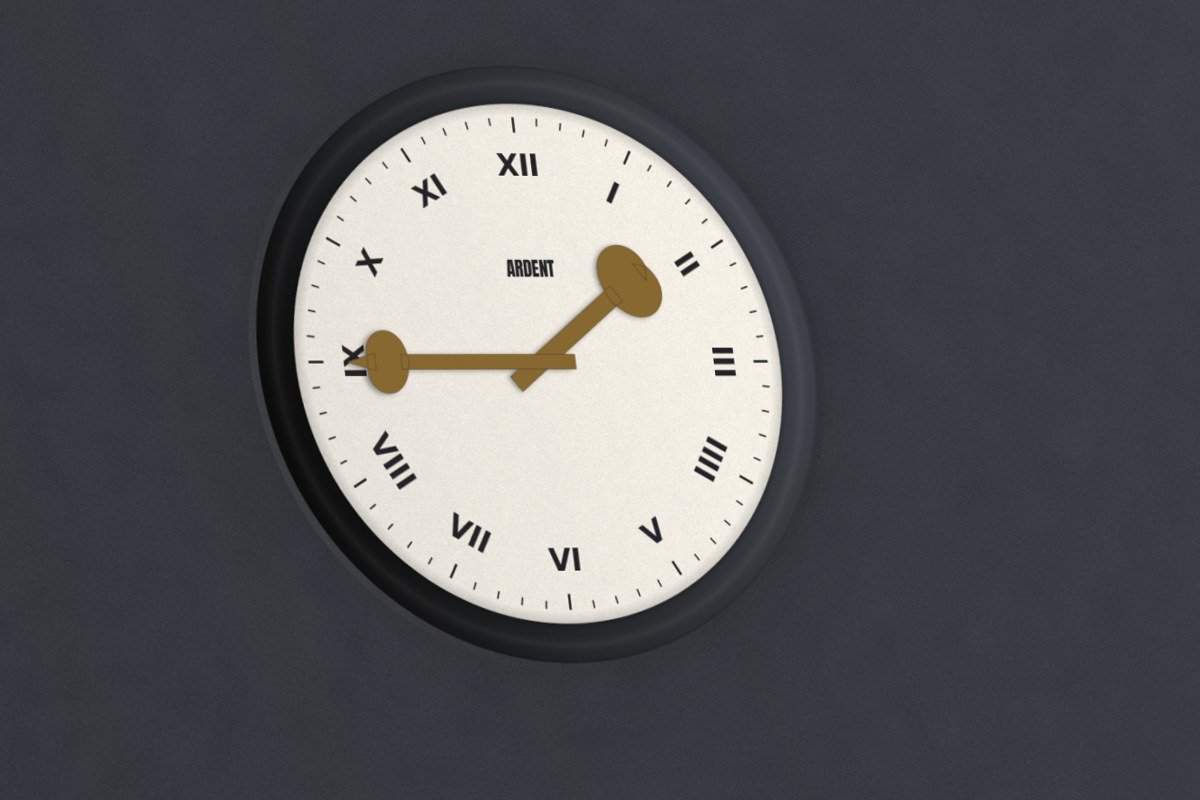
{"hour": 1, "minute": 45}
